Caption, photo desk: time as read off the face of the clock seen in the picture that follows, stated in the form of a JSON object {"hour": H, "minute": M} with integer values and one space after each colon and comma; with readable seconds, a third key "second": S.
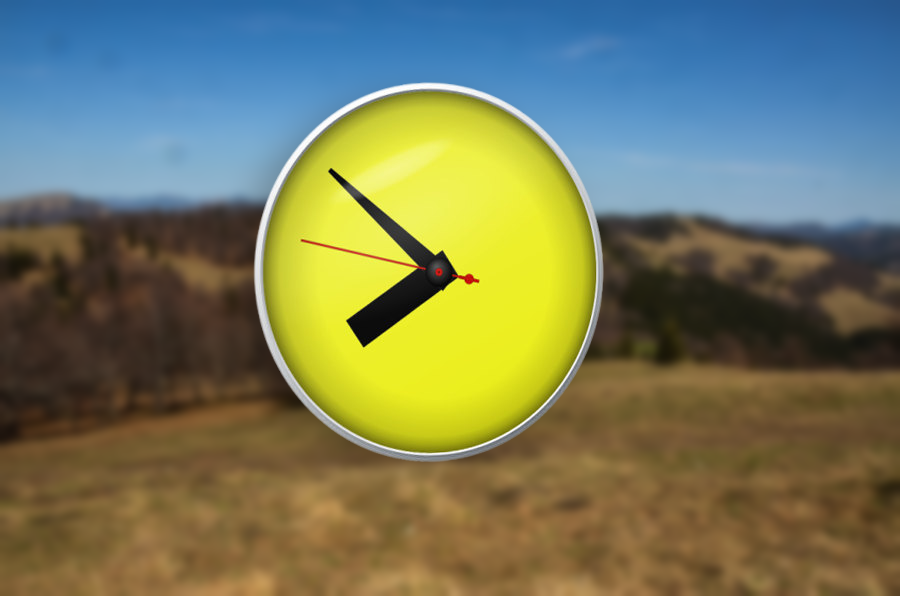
{"hour": 7, "minute": 51, "second": 47}
